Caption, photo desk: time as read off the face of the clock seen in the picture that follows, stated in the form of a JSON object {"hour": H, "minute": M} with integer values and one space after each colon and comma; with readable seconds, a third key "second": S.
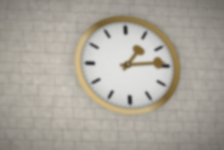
{"hour": 1, "minute": 14}
